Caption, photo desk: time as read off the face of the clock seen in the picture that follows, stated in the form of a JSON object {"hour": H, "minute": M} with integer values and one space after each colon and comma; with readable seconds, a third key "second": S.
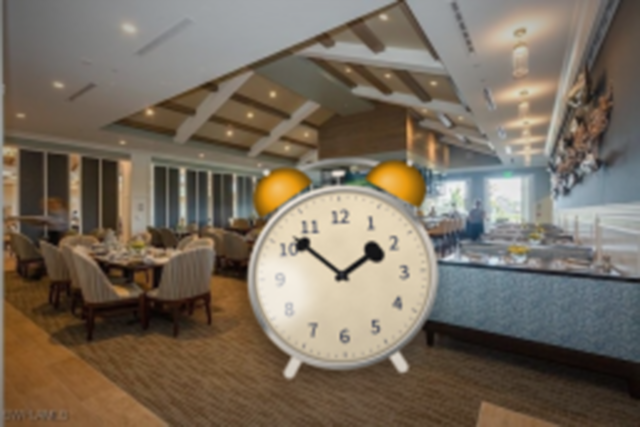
{"hour": 1, "minute": 52}
